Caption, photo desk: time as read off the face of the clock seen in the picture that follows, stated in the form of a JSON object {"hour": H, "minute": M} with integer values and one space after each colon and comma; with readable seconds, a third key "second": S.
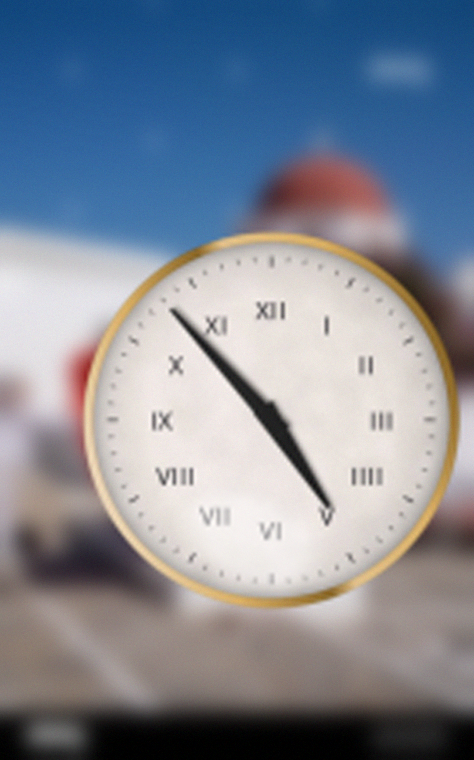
{"hour": 4, "minute": 53}
